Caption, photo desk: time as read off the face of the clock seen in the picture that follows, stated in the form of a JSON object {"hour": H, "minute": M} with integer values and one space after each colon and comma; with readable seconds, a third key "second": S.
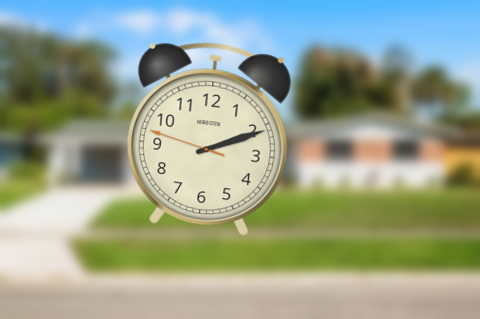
{"hour": 2, "minute": 10, "second": 47}
